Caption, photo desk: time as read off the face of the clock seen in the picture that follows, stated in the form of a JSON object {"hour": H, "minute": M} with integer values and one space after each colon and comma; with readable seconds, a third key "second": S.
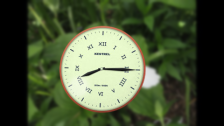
{"hour": 8, "minute": 15}
